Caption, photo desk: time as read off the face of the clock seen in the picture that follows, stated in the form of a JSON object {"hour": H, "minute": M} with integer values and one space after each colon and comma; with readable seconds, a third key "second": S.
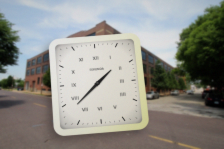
{"hour": 1, "minute": 38}
